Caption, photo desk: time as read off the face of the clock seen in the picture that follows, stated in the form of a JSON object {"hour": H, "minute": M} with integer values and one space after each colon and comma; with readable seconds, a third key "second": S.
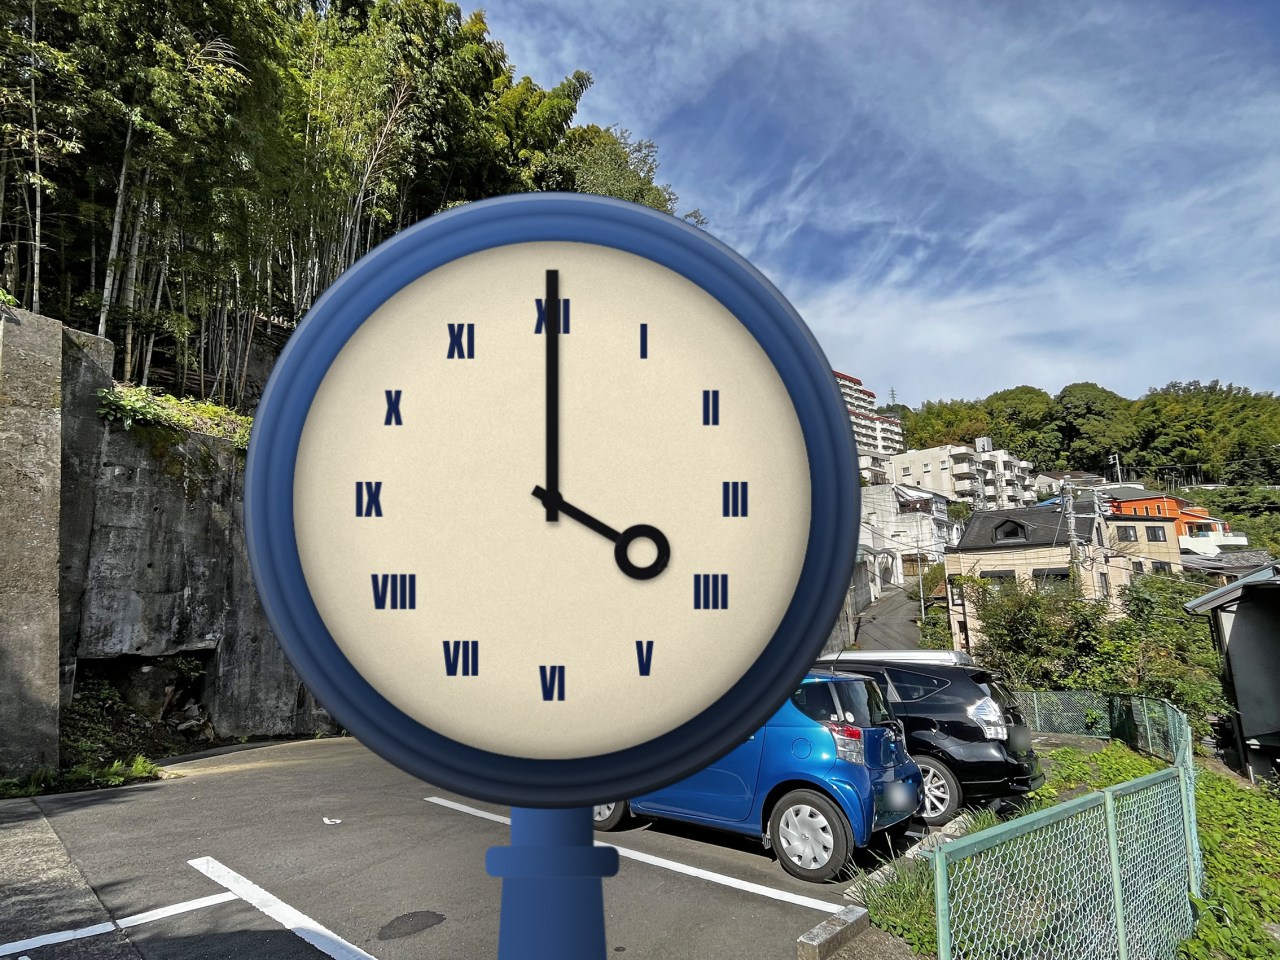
{"hour": 4, "minute": 0}
